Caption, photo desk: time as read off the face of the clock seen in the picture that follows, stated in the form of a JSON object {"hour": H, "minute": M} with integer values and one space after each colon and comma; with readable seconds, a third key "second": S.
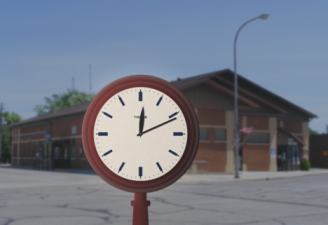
{"hour": 12, "minute": 11}
